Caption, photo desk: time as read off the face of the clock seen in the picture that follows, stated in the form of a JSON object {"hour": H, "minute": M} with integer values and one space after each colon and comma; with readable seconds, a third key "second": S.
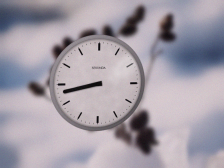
{"hour": 8, "minute": 43}
